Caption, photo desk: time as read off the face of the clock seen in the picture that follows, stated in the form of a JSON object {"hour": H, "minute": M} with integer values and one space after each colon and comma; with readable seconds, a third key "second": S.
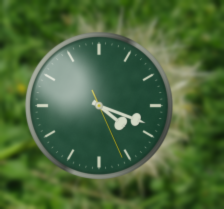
{"hour": 4, "minute": 18, "second": 26}
